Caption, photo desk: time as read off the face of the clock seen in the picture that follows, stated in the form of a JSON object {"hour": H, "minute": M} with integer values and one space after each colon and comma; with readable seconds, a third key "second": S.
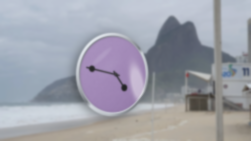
{"hour": 4, "minute": 47}
